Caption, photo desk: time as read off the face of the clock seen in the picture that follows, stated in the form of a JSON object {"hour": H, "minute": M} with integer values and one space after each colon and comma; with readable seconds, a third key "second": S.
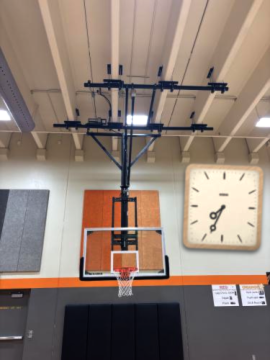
{"hour": 7, "minute": 34}
